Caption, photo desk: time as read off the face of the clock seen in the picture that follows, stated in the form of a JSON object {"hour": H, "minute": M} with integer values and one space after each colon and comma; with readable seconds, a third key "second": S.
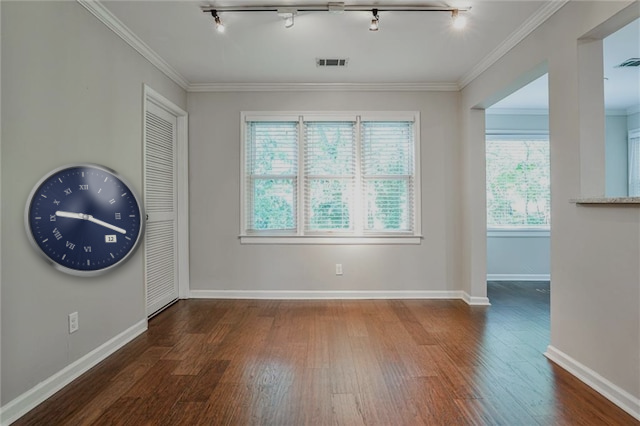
{"hour": 9, "minute": 19}
